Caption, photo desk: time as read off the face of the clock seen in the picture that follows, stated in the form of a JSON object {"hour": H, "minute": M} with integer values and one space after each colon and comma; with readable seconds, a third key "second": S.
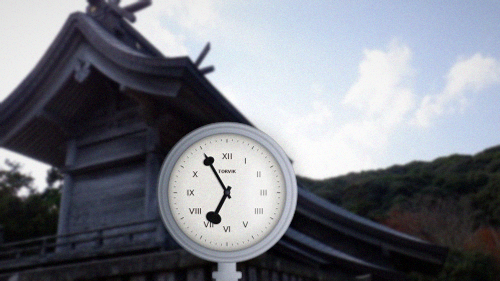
{"hour": 6, "minute": 55}
